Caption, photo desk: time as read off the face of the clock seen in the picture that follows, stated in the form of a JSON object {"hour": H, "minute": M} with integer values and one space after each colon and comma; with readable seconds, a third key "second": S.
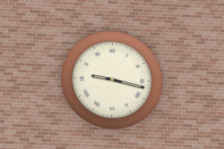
{"hour": 9, "minute": 17}
